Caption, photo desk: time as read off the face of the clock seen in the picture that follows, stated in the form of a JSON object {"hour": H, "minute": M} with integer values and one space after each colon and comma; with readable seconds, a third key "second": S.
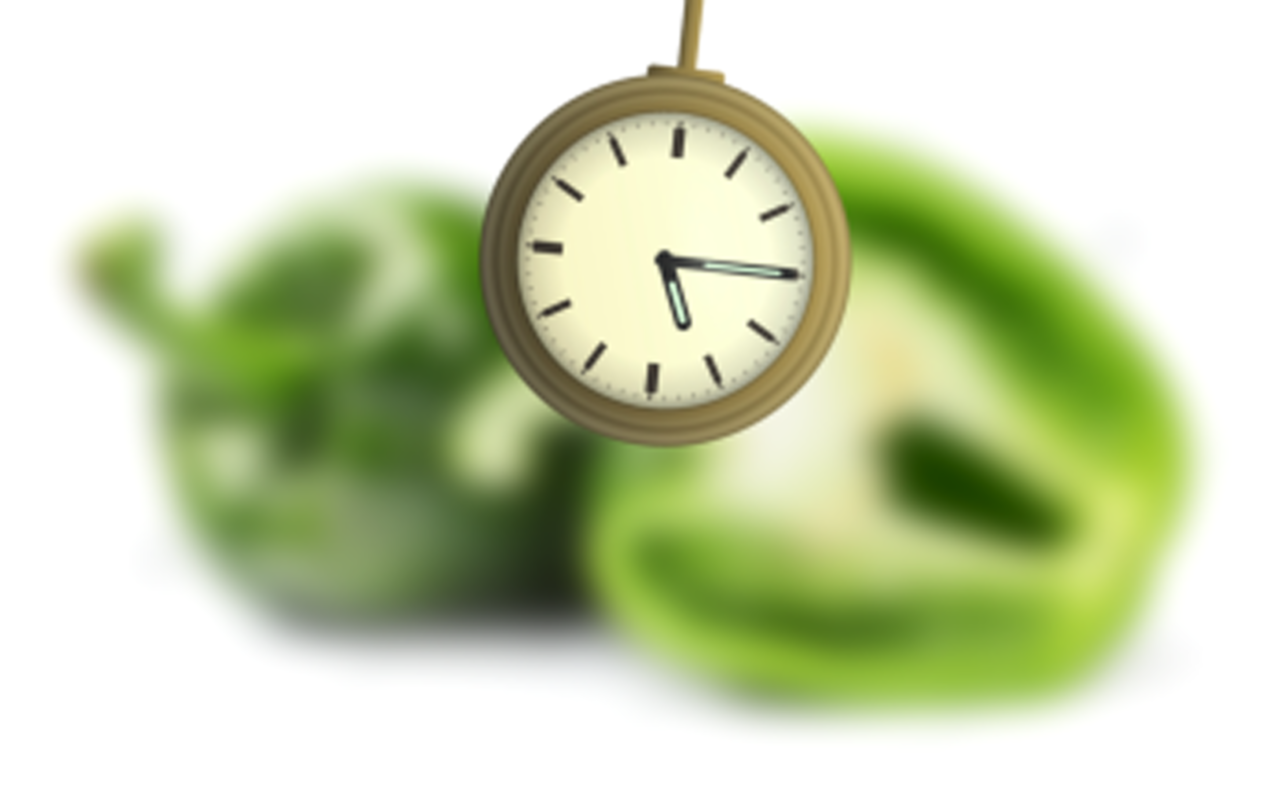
{"hour": 5, "minute": 15}
